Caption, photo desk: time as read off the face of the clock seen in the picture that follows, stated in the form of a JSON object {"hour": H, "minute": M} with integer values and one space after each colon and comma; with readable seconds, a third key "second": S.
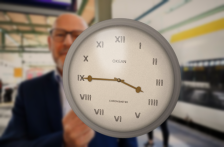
{"hour": 3, "minute": 45}
